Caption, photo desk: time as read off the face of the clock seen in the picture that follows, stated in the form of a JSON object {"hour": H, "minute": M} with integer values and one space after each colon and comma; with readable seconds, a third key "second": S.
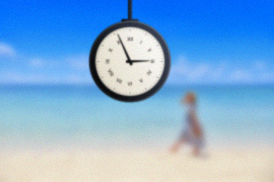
{"hour": 2, "minute": 56}
